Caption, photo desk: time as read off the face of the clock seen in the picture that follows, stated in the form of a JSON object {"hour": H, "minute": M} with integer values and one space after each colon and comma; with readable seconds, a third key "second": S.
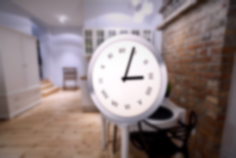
{"hour": 3, "minute": 4}
